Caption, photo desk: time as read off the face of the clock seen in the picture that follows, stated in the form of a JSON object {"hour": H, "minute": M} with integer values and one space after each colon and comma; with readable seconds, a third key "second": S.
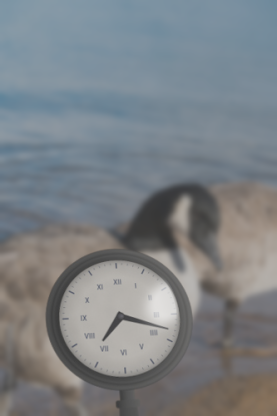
{"hour": 7, "minute": 18}
